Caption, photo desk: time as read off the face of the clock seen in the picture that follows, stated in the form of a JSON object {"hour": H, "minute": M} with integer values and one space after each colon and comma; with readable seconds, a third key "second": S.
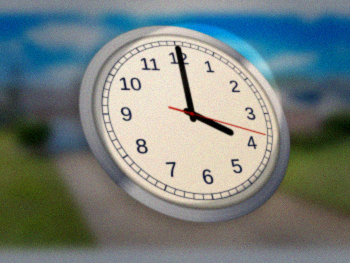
{"hour": 4, "minute": 0, "second": 18}
